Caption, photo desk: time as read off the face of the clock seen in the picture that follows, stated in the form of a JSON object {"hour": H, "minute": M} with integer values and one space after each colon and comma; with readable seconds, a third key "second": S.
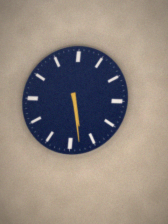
{"hour": 5, "minute": 28}
